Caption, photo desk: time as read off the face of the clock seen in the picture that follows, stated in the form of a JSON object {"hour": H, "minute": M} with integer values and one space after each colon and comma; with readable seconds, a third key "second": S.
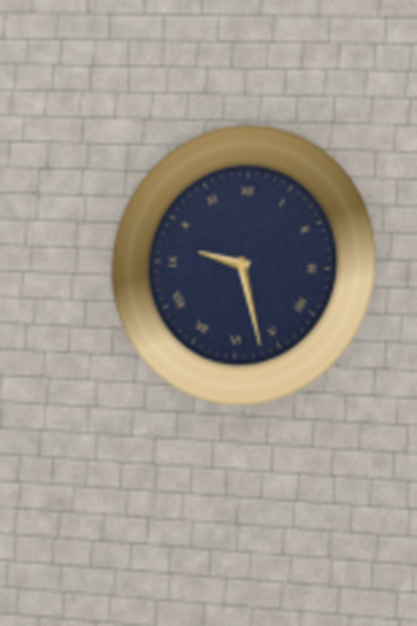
{"hour": 9, "minute": 27}
